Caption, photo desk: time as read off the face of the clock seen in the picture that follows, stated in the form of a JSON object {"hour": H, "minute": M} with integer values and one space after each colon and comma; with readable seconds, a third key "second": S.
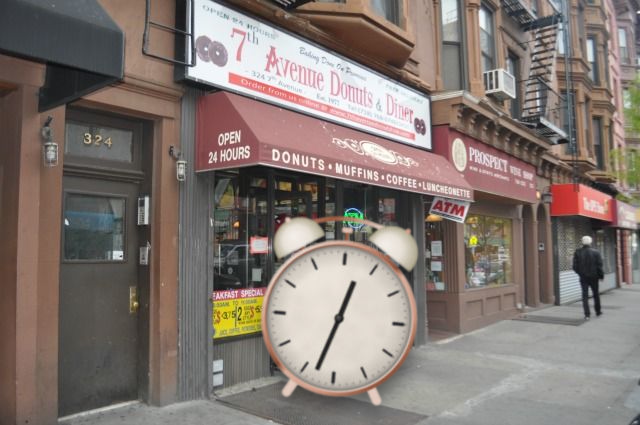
{"hour": 12, "minute": 33}
